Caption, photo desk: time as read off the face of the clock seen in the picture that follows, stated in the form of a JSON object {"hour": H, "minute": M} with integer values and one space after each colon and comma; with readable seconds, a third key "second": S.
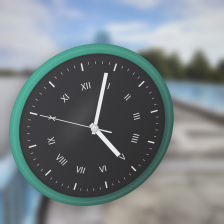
{"hour": 5, "minute": 3, "second": 50}
